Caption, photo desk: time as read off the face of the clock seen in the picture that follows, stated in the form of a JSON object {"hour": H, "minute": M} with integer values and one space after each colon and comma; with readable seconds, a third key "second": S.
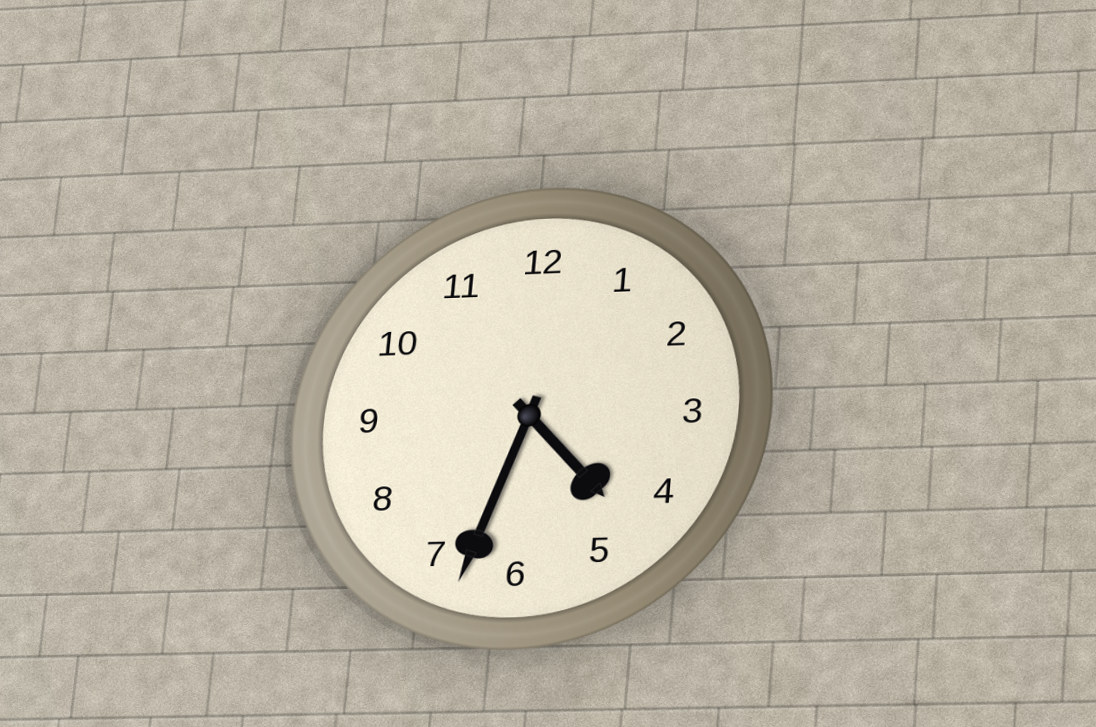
{"hour": 4, "minute": 33}
